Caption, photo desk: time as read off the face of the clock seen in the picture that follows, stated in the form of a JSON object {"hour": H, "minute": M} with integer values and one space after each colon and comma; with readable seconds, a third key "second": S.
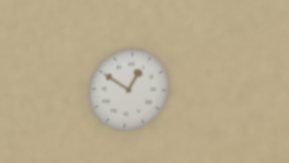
{"hour": 12, "minute": 50}
